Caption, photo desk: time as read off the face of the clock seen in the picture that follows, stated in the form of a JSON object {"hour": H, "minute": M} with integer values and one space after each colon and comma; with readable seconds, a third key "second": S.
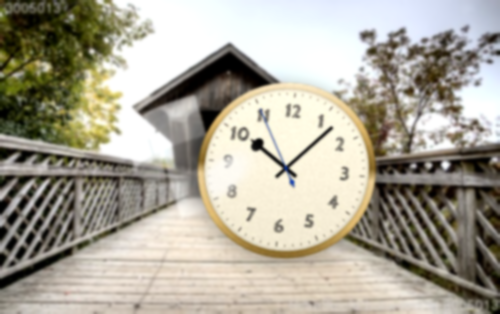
{"hour": 10, "minute": 6, "second": 55}
